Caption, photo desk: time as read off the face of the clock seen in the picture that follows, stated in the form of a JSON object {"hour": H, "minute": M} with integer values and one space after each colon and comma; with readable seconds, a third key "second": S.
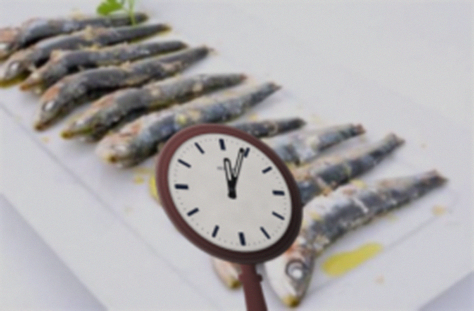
{"hour": 12, "minute": 4}
